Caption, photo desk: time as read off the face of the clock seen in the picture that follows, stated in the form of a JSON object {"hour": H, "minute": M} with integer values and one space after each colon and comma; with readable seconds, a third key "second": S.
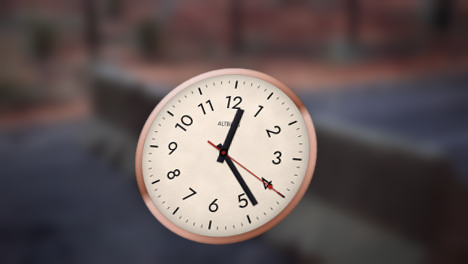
{"hour": 12, "minute": 23, "second": 20}
